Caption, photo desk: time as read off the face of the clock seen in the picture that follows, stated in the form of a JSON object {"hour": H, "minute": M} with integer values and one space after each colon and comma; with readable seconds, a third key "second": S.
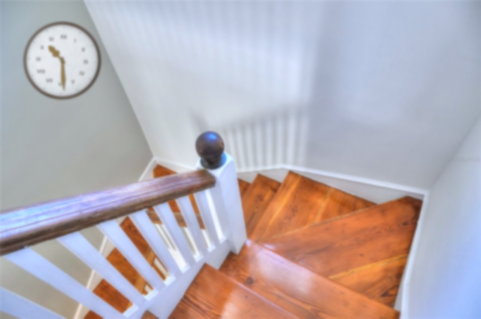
{"hour": 10, "minute": 29}
